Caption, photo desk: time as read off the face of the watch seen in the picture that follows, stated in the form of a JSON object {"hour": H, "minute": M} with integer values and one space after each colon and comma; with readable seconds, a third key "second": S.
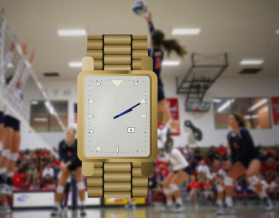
{"hour": 2, "minute": 10}
